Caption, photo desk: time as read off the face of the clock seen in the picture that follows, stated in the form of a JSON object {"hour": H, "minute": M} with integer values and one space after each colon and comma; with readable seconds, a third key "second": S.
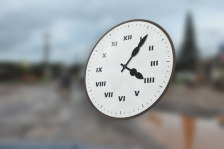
{"hour": 4, "minute": 6}
